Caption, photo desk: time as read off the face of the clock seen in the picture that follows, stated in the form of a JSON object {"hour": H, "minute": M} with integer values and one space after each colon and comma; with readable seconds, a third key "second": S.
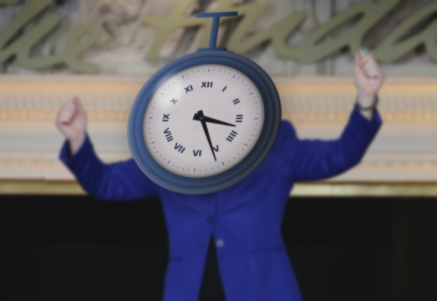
{"hour": 3, "minute": 26}
